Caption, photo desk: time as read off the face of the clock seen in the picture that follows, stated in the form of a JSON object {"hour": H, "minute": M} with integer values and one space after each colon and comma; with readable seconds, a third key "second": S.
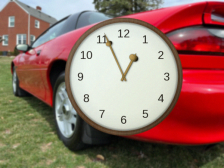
{"hour": 12, "minute": 56}
